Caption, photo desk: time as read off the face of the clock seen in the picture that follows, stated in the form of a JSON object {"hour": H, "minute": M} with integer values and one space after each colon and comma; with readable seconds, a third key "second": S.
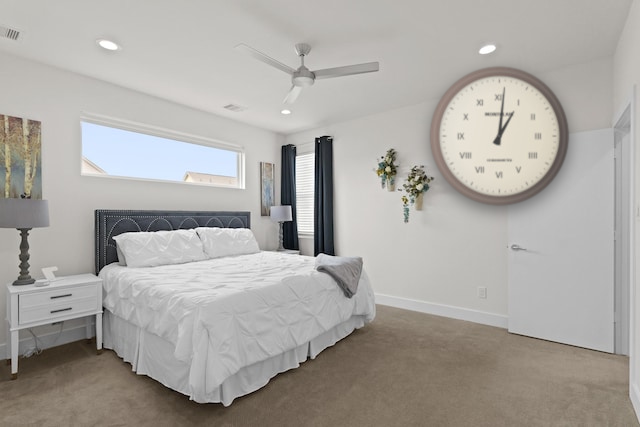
{"hour": 1, "minute": 1}
